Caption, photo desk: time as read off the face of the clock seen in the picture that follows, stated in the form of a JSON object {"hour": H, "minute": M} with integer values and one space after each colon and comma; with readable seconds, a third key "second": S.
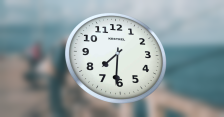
{"hour": 7, "minute": 31}
